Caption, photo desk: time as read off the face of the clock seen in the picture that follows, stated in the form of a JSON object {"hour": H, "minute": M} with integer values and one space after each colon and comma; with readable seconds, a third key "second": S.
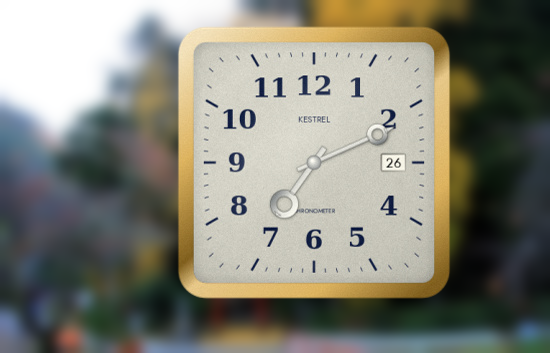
{"hour": 7, "minute": 11}
